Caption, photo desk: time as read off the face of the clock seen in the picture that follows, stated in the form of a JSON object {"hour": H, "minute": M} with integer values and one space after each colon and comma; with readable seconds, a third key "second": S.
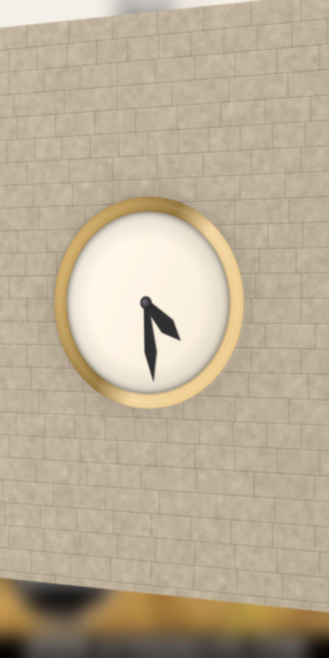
{"hour": 4, "minute": 29}
